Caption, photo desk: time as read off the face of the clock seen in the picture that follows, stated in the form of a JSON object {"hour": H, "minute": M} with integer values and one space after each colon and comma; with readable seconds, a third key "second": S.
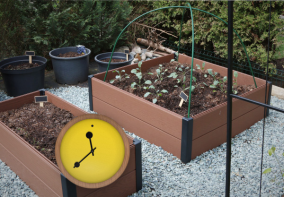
{"hour": 11, "minute": 38}
